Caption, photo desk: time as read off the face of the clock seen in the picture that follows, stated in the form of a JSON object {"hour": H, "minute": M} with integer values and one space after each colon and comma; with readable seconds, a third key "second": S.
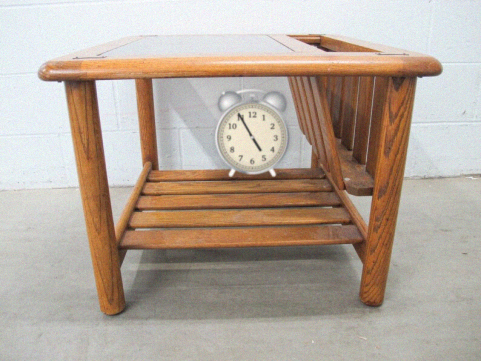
{"hour": 4, "minute": 55}
